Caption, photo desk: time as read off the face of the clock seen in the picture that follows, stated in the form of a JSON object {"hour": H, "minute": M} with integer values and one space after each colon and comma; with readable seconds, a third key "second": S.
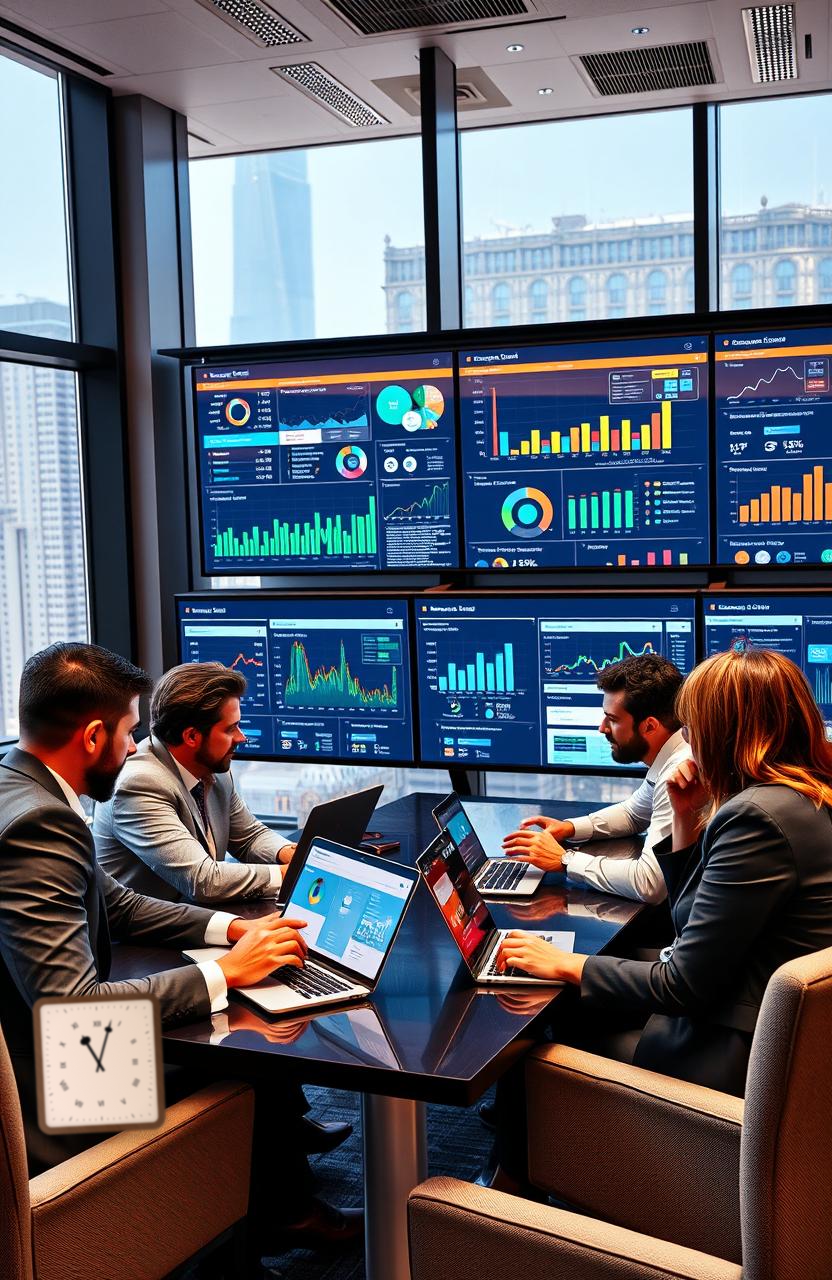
{"hour": 11, "minute": 3}
